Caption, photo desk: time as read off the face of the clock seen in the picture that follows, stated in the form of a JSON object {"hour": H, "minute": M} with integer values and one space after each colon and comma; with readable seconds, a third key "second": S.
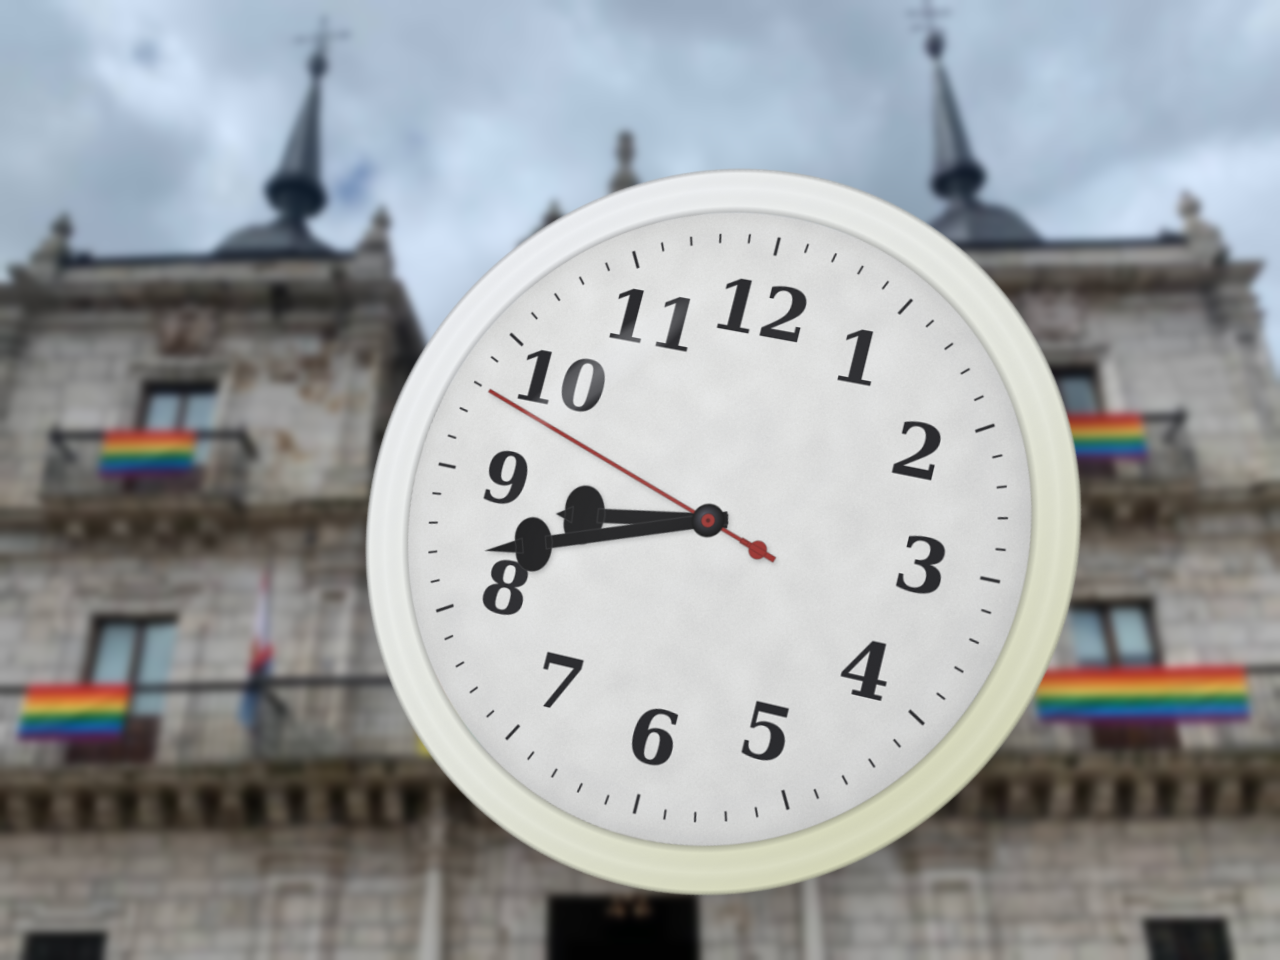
{"hour": 8, "minute": 41, "second": 48}
